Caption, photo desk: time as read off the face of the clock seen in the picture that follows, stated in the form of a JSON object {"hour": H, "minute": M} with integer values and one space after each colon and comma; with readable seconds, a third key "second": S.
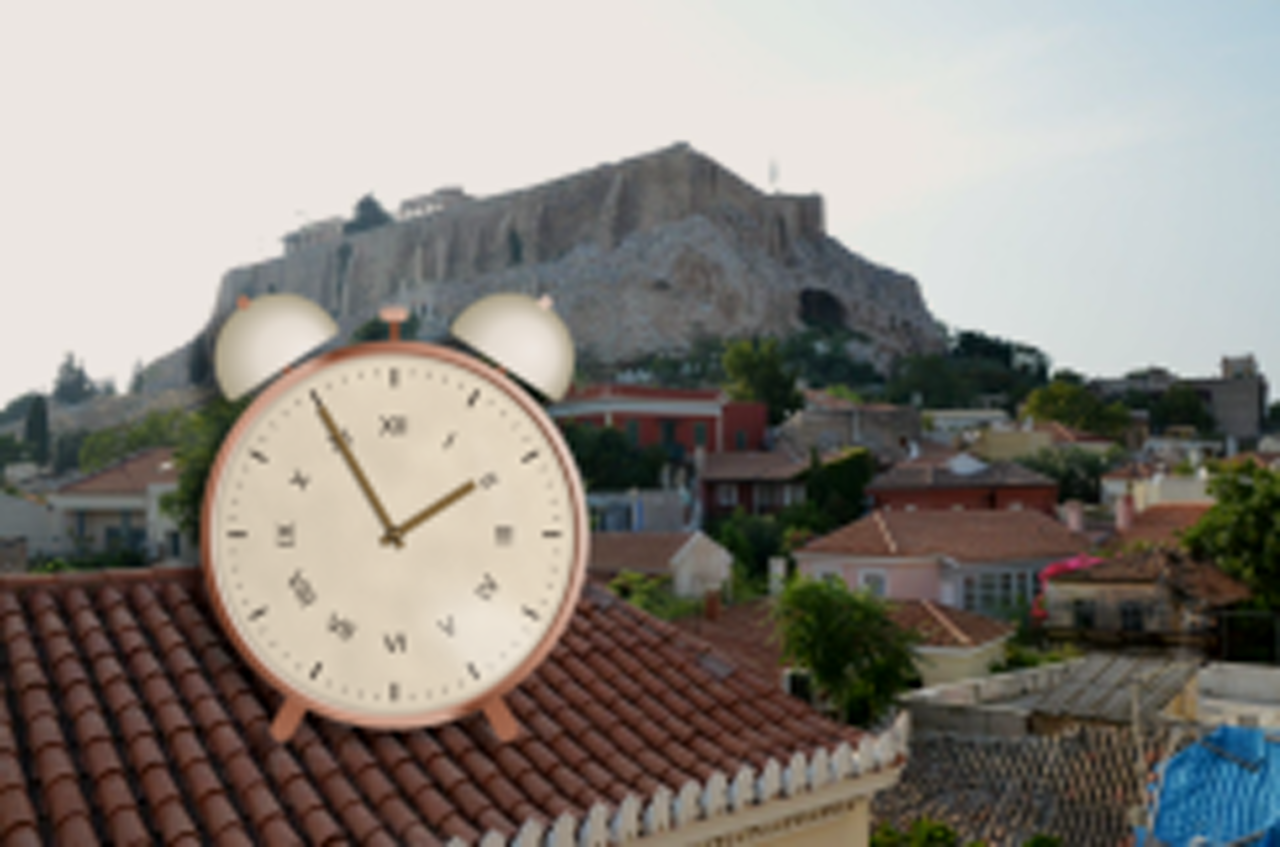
{"hour": 1, "minute": 55}
